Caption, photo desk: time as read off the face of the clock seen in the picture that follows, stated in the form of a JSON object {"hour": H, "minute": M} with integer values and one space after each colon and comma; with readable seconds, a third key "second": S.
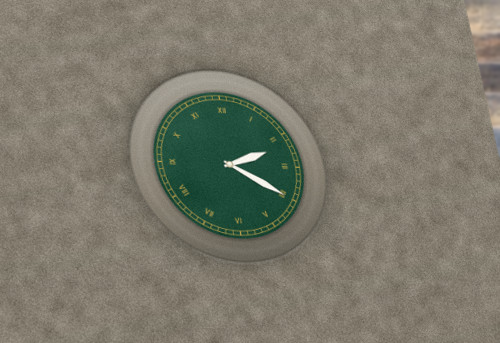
{"hour": 2, "minute": 20}
